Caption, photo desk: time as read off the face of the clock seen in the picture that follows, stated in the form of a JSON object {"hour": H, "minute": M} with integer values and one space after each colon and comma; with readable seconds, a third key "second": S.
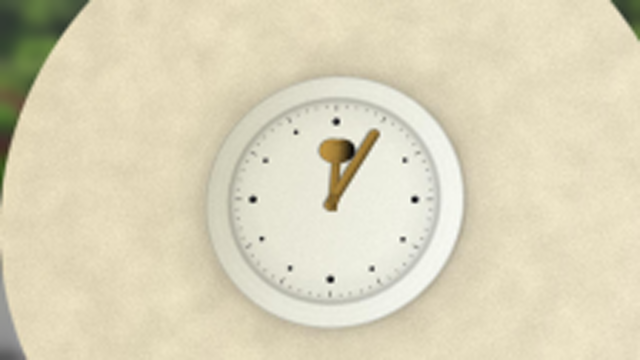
{"hour": 12, "minute": 5}
